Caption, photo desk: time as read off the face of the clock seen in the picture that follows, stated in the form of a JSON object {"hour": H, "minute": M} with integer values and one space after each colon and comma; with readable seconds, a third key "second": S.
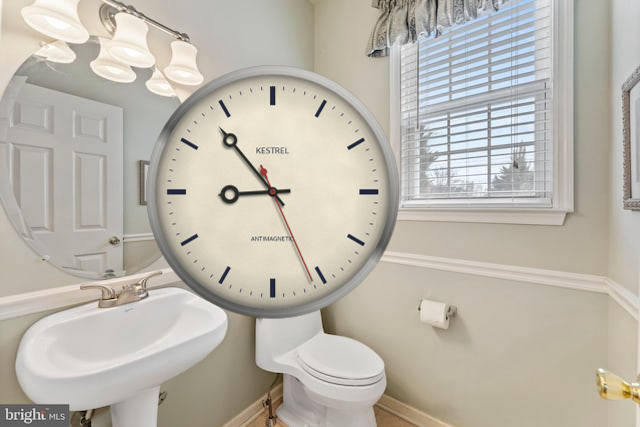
{"hour": 8, "minute": 53, "second": 26}
